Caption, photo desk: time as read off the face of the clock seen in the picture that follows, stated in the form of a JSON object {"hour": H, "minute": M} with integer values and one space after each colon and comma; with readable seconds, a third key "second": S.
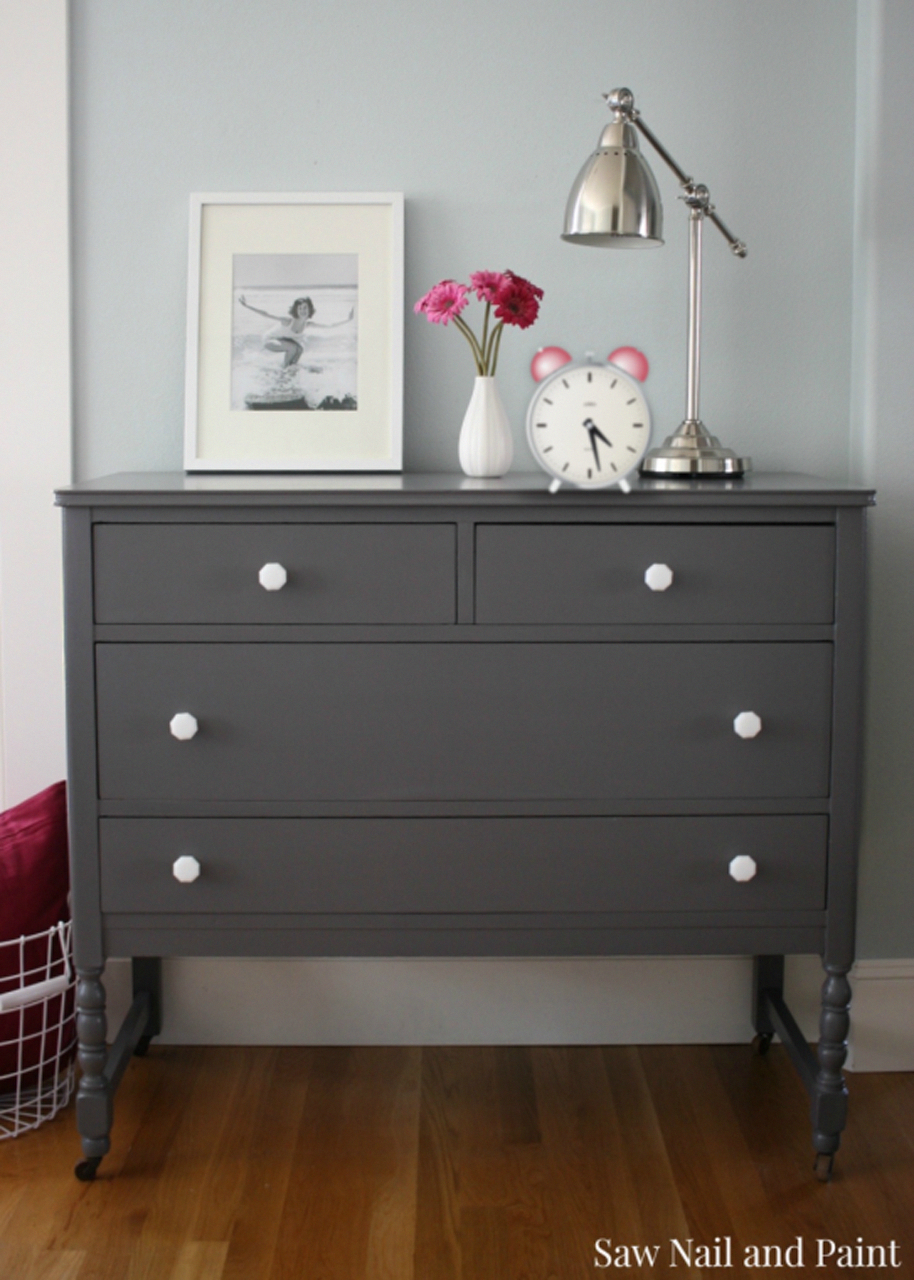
{"hour": 4, "minute": 28}
